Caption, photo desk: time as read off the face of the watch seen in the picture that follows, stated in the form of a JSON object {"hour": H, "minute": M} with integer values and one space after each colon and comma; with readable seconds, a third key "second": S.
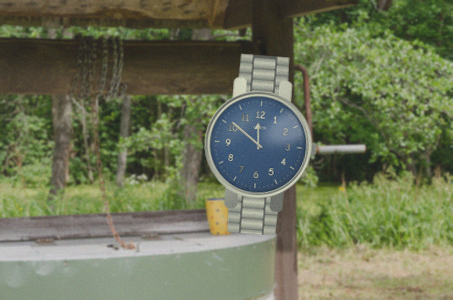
{"hour": 11, "minute": 51}
